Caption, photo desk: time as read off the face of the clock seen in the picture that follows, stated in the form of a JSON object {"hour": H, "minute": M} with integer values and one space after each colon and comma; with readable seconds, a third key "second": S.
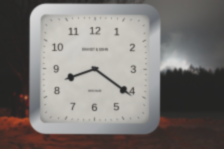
{"hour": 8, "minute": 21}
